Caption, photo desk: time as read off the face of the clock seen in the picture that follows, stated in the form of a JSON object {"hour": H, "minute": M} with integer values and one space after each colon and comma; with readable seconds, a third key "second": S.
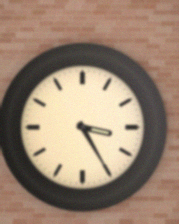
{"hour": 3, "minute": 25}
